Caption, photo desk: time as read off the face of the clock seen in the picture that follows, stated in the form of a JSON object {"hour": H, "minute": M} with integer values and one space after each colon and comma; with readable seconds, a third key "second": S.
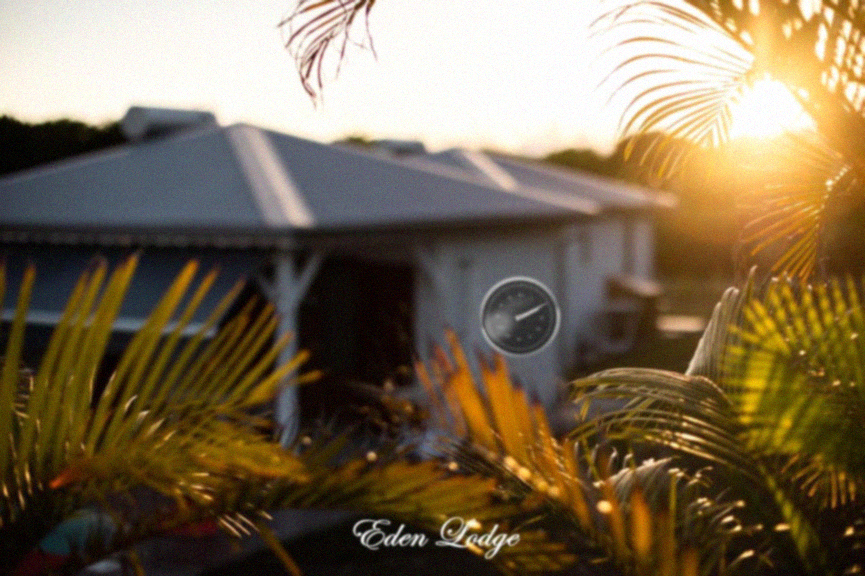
{"hour": 2, "minute": 10}
